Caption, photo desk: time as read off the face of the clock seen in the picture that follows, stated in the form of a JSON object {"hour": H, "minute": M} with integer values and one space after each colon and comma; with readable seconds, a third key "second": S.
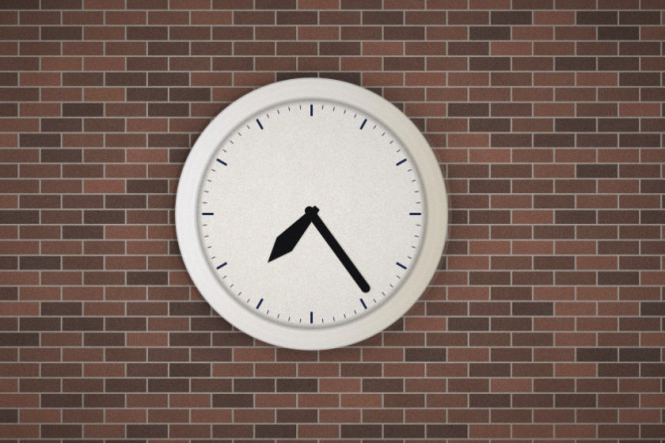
{"hour": 7, "minute": 24}
